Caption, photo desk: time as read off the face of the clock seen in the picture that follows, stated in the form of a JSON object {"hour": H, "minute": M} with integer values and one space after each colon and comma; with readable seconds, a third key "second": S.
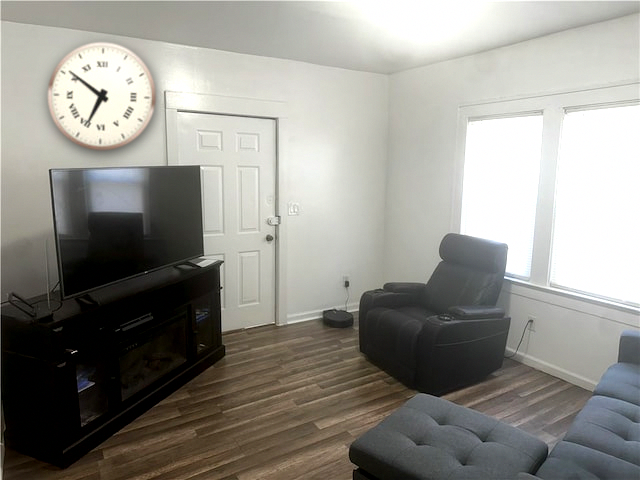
{"hour": 6, "minute": 51}
